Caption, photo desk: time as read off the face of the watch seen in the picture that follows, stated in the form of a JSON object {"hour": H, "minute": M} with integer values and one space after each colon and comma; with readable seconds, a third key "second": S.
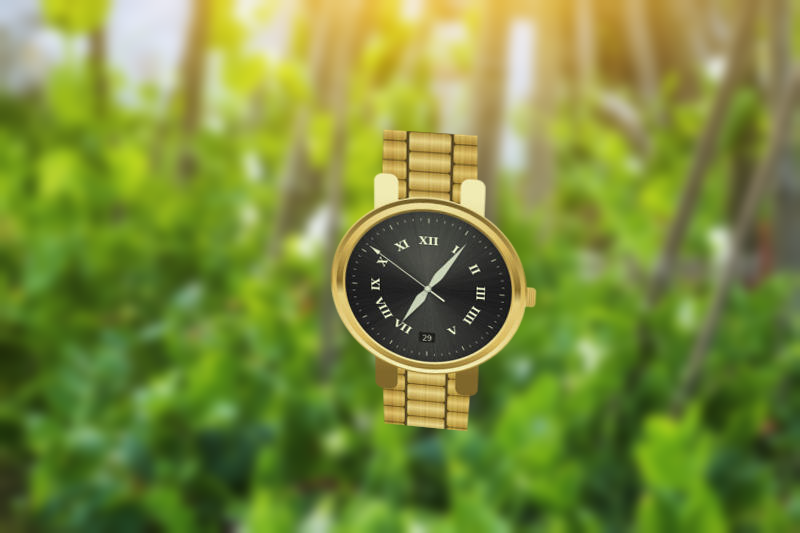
{"hour": 7, "minute": 5, "second": 51}
